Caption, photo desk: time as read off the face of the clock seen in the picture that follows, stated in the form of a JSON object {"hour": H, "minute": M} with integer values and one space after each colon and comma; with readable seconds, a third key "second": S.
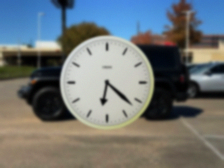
{"hour": 6, "minute": 22}
